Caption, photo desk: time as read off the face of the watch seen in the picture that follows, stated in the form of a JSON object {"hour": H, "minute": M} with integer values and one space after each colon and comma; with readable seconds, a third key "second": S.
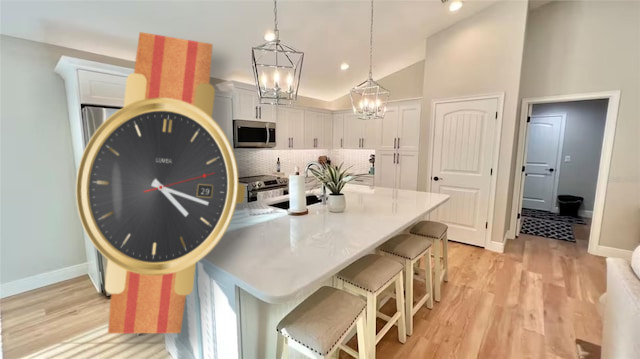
{"hour": 4, "minute": 17, "second": 12}
